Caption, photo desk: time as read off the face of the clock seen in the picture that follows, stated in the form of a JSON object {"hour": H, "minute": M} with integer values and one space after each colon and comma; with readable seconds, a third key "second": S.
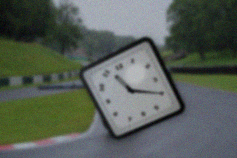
{"hour": 11, "minute": 20}
